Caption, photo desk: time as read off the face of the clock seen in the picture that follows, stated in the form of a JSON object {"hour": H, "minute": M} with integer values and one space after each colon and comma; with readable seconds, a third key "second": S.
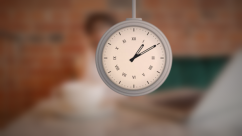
{"hour": 1, "minute": 10}
